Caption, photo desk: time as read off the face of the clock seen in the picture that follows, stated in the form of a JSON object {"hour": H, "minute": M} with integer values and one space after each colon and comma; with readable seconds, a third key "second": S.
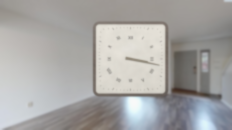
{"hour": 3, "minute": 17}
